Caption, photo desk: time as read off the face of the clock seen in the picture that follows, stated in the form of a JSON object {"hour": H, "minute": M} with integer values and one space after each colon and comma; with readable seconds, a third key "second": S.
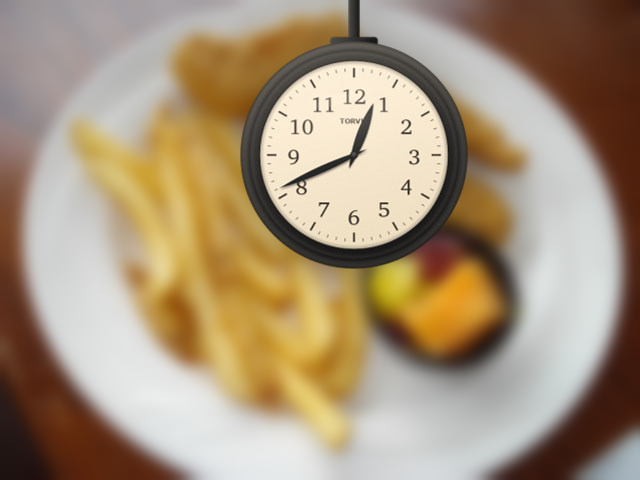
{"hour": 12, "minute": 41}
